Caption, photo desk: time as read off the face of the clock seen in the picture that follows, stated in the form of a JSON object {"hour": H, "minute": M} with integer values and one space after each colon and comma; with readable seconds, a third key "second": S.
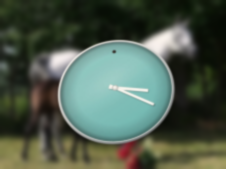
{"hour": 3, "minute": 20}
